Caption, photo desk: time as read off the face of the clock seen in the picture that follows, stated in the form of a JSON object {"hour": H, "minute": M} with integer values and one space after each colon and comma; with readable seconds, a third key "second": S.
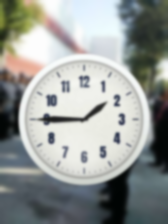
{"hour": 1, "minute": 45}
